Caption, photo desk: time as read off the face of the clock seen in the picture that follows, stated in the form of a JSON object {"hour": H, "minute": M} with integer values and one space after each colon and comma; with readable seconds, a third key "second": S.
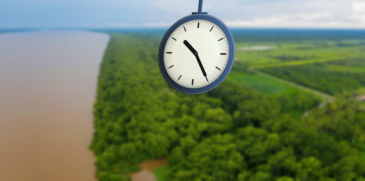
{"hour": 10, "minute": 25}
